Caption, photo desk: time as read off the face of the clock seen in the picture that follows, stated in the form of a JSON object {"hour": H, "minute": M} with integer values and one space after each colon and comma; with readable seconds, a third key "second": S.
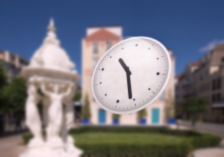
{"hour": 10, "minute": 26}
